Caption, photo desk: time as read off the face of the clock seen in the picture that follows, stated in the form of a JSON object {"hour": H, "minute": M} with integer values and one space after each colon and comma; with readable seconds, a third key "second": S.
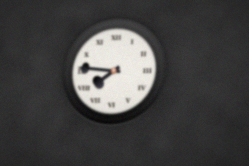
{"hour": 7, "minute": 46}
